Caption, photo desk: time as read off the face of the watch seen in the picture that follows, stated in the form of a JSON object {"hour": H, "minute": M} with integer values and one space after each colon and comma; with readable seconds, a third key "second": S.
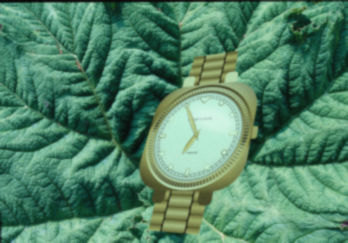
{"hour": 6, "minute": 55}
